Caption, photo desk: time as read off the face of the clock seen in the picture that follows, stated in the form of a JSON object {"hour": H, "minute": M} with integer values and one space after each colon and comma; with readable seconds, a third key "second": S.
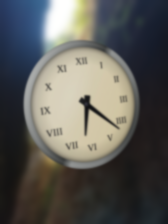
{"hour": 6, "minute": 22}
